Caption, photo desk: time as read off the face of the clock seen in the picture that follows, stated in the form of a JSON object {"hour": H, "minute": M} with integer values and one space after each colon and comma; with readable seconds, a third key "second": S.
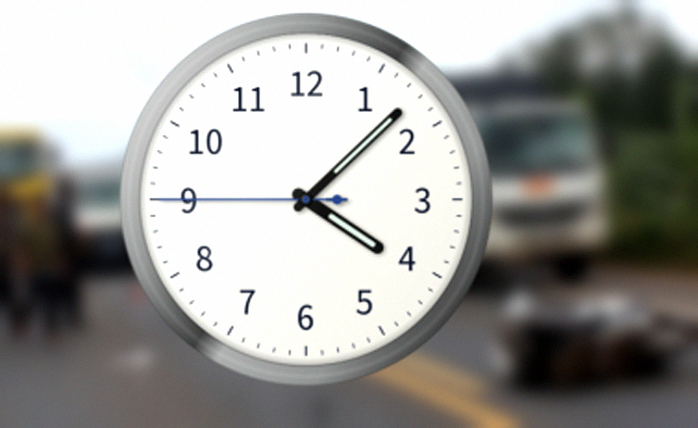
{"hour": 4, "minute": 7, "second": 45}
